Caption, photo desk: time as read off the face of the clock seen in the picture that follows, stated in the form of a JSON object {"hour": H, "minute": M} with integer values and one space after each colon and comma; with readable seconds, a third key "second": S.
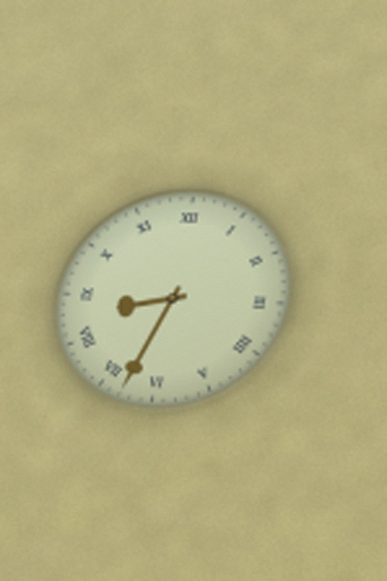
{"hour": 8, "minute": 33}
